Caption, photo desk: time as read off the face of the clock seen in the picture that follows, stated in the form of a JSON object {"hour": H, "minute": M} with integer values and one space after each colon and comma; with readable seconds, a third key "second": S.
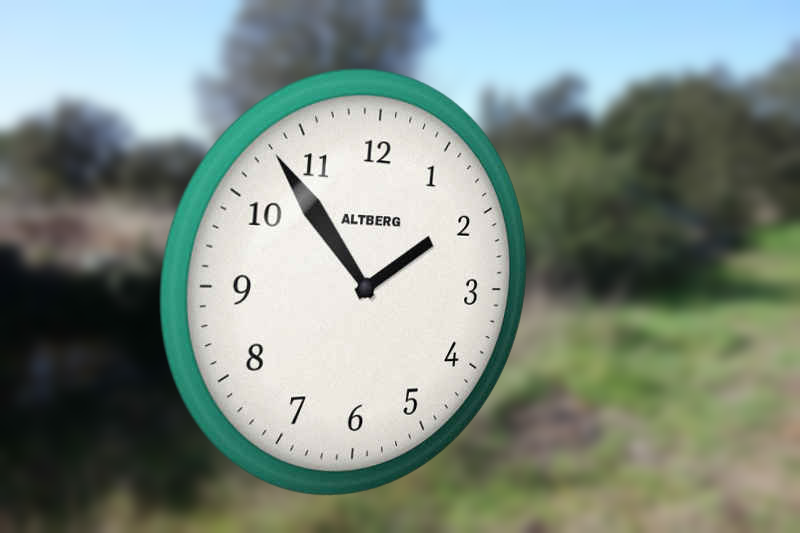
{"hour": 1, "minute": 53}
